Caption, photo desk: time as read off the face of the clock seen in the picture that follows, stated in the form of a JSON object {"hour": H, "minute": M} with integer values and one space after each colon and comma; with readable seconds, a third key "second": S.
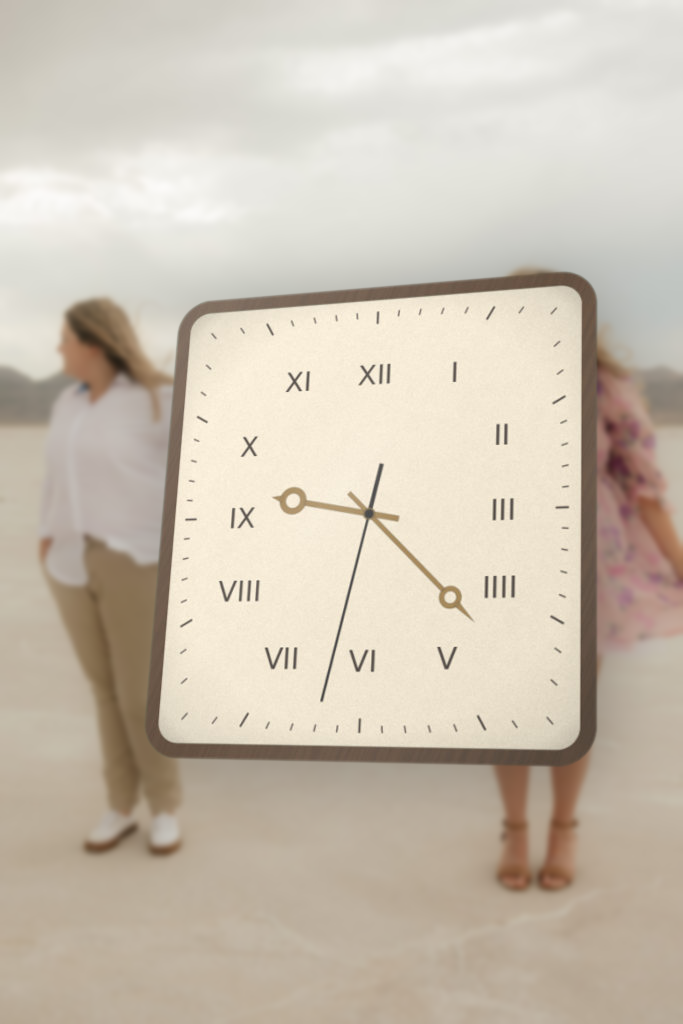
{"hour": 9, "minute": 22, "second": 32}
